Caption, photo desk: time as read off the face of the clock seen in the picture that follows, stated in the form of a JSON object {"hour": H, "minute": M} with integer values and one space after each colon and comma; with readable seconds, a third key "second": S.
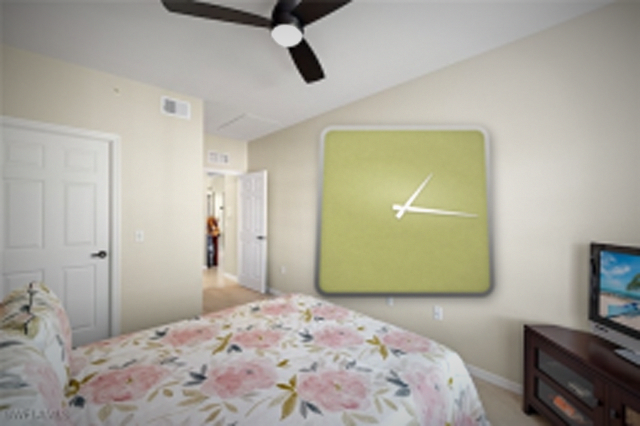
{"hour": 1, "minute": 16}
